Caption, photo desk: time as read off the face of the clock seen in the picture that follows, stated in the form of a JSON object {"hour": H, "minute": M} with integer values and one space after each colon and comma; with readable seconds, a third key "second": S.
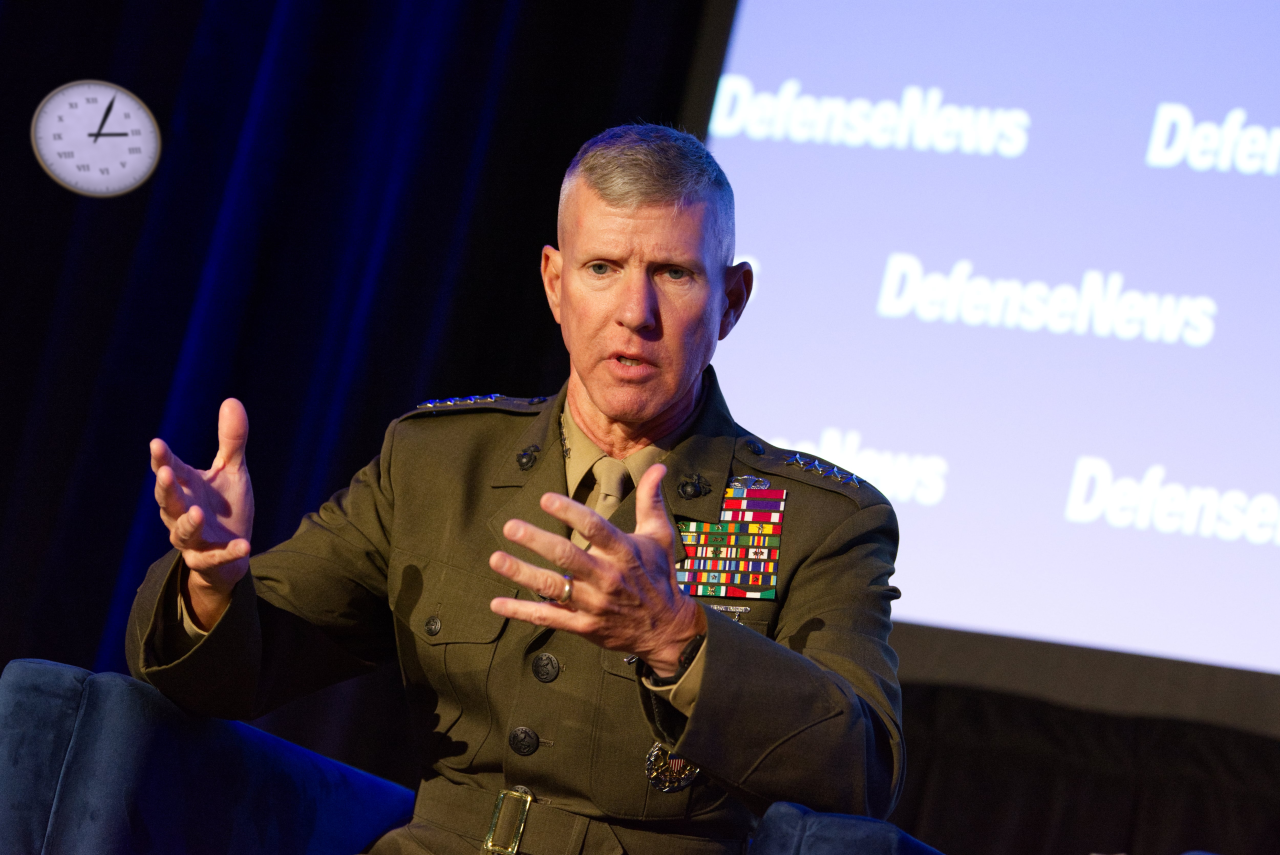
{"hour": 3, "minute": 5}
